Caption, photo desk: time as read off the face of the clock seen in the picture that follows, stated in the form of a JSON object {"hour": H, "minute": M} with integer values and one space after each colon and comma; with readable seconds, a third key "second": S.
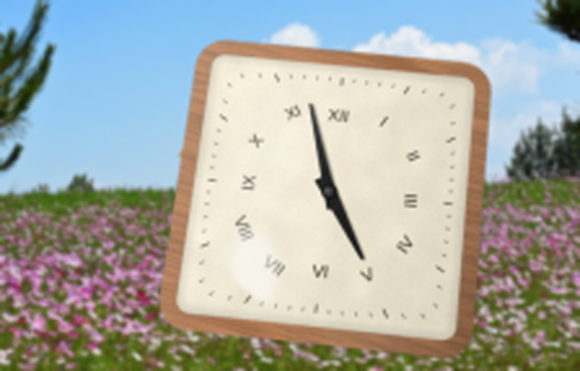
{"hour": 4, "minute": 57}
